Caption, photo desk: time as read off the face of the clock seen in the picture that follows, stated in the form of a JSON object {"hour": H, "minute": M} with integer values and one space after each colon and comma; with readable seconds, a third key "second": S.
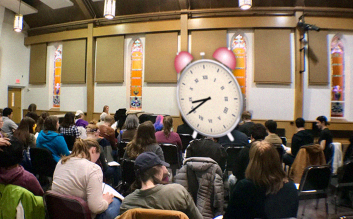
{"hour": 8, "minute": 40}
